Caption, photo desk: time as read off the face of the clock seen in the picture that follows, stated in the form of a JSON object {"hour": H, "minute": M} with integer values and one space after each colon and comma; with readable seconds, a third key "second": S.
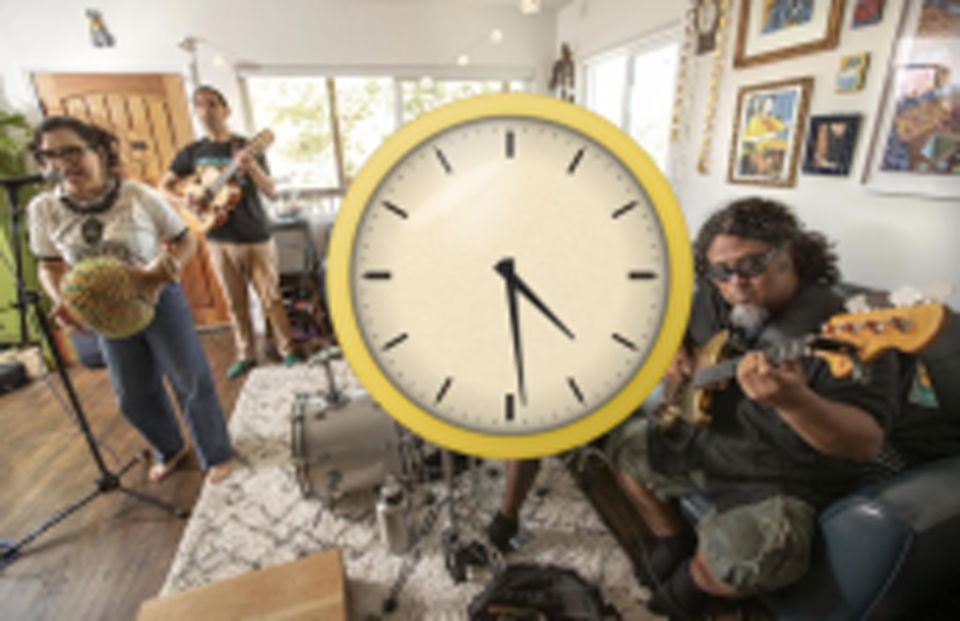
{"hour": 4, "minute": 29}
